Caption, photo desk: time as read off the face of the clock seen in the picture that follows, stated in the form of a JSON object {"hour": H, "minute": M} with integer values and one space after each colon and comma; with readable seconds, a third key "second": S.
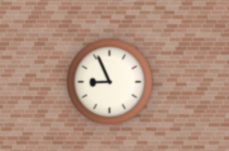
{"hour": 8, "minute": 56}
